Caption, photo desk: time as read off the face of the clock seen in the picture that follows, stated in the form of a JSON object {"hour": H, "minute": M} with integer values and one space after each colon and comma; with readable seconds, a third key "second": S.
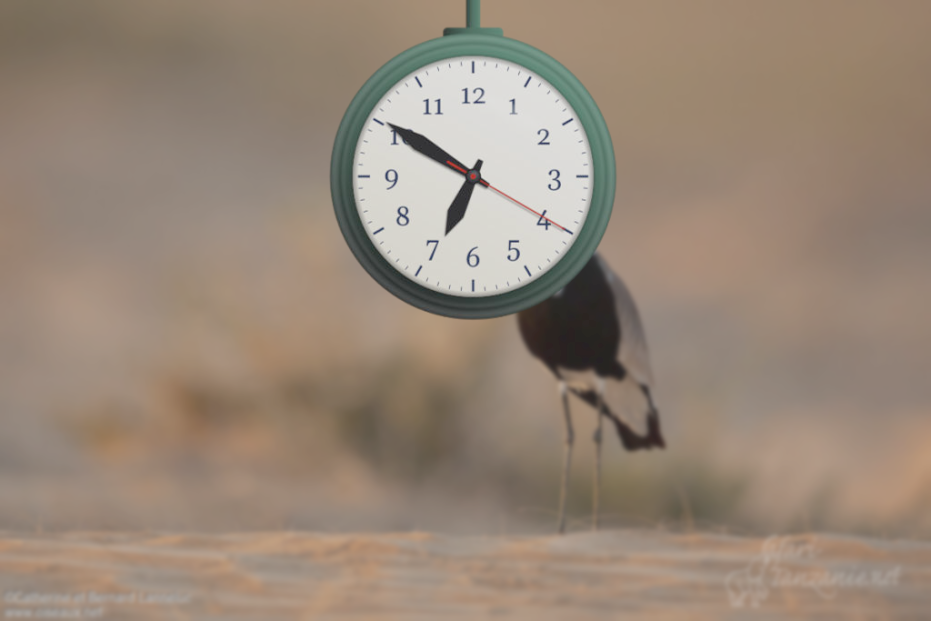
{"hour": 6, "minute": 50, "second": 20}
